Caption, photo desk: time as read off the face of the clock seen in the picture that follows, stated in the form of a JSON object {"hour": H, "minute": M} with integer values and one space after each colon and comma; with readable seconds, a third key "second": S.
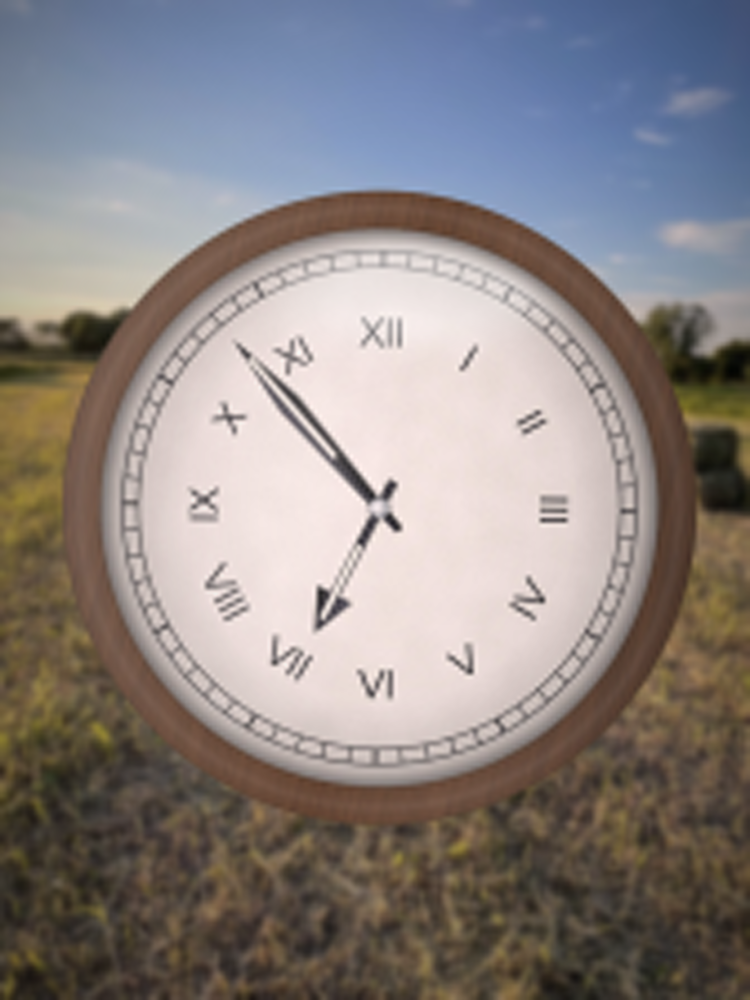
{"hour": 6, "minute": 53}
